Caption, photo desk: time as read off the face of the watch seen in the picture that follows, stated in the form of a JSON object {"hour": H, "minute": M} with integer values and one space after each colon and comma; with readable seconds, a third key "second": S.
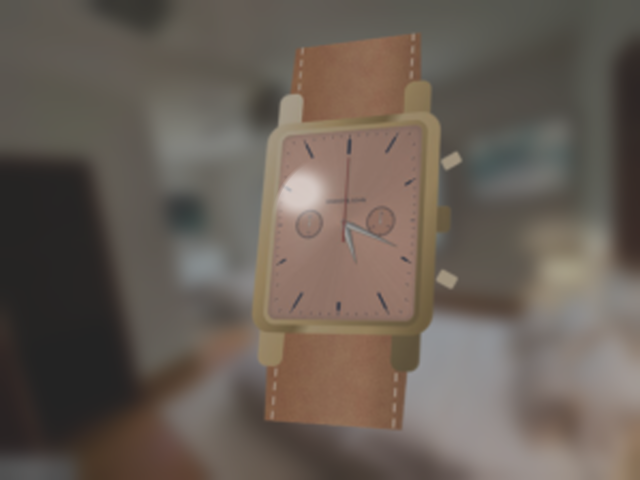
{"hour": 5, "minute": 19}
